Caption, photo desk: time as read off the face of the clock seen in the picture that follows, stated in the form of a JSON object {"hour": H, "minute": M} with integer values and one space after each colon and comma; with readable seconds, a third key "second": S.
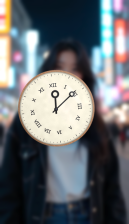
{"hour": 12, "minute": 9}
